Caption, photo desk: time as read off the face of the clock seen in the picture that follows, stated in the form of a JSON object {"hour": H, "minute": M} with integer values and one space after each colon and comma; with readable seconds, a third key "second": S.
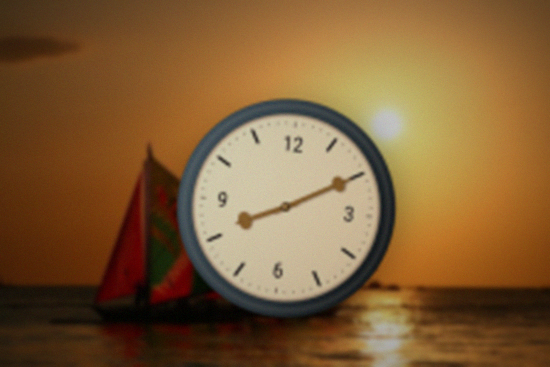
{"hour": 8, "minute": 10}
